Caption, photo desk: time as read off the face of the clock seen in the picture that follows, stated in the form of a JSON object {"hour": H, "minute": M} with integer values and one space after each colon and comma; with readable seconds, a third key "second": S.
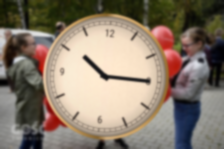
{"hour": 10, "minute": 15}
